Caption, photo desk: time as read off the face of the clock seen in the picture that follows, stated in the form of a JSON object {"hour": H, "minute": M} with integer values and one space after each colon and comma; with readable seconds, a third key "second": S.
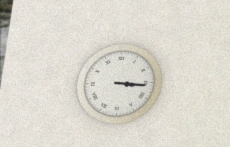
{"hour": 3, "minute": 16}
